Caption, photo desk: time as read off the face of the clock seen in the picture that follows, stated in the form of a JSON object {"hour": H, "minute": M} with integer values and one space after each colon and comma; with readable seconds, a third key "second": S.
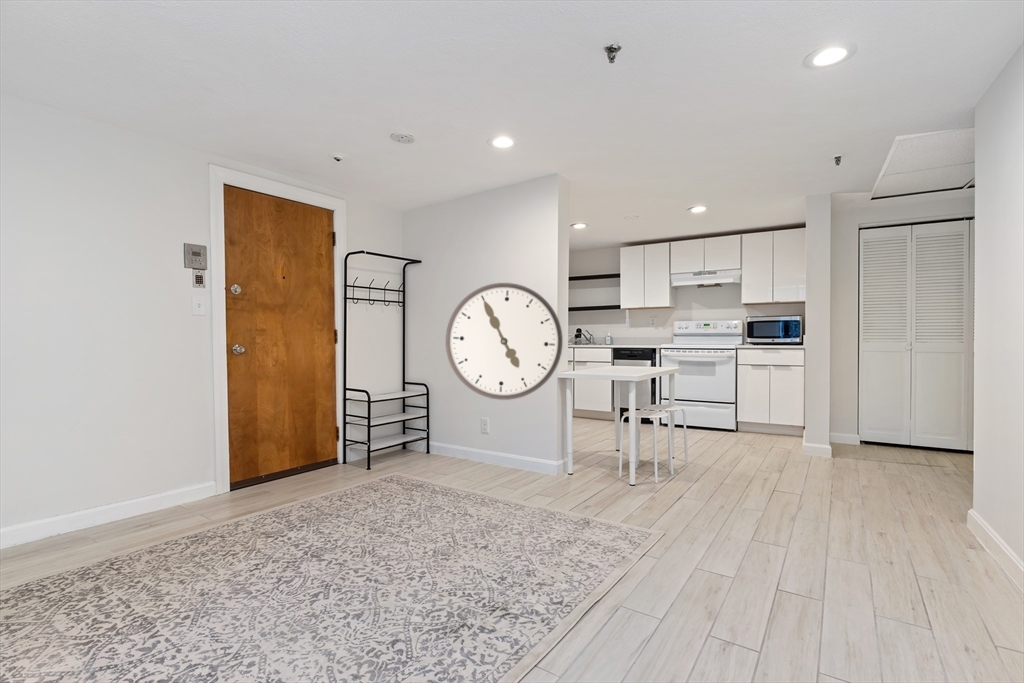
{"hour": 4, "minute": 55}
